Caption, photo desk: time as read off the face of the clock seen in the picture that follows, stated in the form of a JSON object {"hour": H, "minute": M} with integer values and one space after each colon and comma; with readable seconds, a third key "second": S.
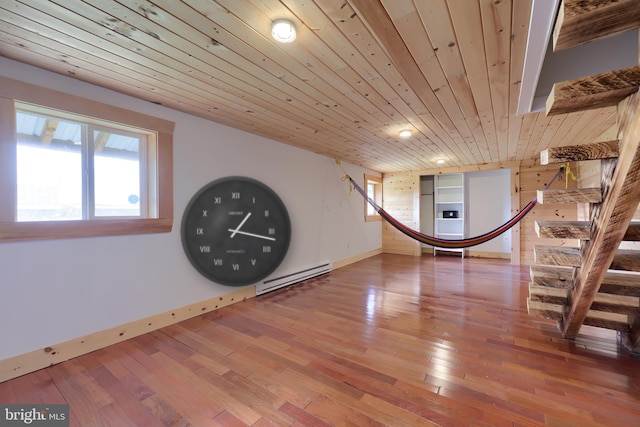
{"hour": 1, "minute": 17}
